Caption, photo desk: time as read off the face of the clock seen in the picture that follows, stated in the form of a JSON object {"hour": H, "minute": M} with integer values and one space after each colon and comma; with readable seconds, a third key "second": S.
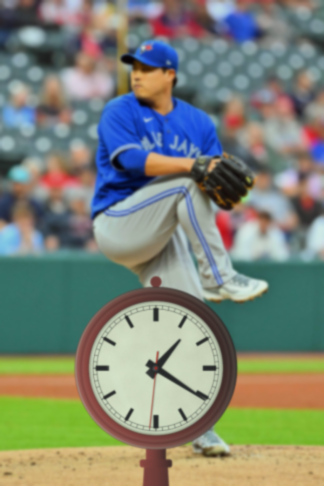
{"hour": 1, "minute": 20, "second": 31}
